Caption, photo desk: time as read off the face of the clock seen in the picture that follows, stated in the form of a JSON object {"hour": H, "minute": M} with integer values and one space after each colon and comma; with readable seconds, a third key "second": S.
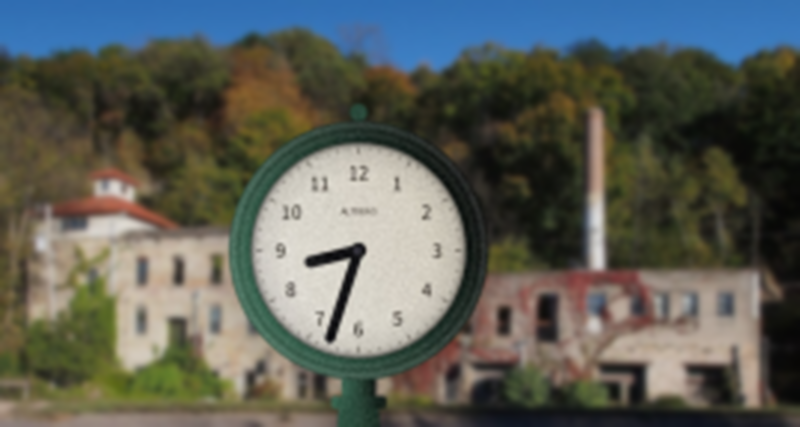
{"hour": 8, "minute": 33}
